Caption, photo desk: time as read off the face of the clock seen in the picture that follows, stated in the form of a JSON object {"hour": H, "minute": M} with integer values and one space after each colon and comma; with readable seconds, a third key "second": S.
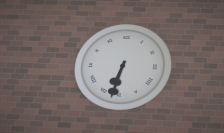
{"hour": 6, "minute": 32}
